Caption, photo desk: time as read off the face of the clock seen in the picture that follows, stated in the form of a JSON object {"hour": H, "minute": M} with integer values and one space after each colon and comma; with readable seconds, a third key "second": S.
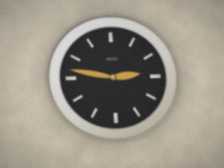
{"hour": 2, "minute": 47}
